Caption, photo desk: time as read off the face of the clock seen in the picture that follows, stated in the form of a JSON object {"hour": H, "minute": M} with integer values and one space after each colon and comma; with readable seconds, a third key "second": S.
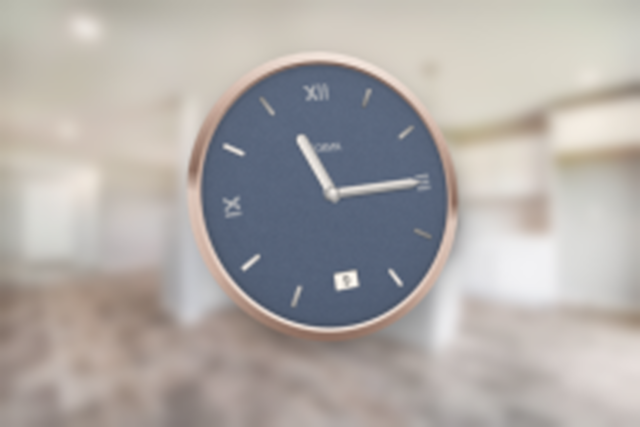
{"hour": 11, "minute": 15}
